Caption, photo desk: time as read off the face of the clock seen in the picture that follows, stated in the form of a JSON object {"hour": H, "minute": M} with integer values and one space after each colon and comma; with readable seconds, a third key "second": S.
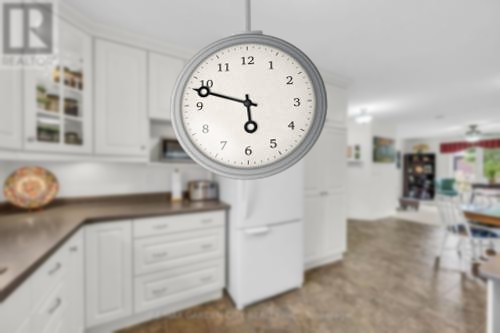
{"hour": 5, "minute": 48}
